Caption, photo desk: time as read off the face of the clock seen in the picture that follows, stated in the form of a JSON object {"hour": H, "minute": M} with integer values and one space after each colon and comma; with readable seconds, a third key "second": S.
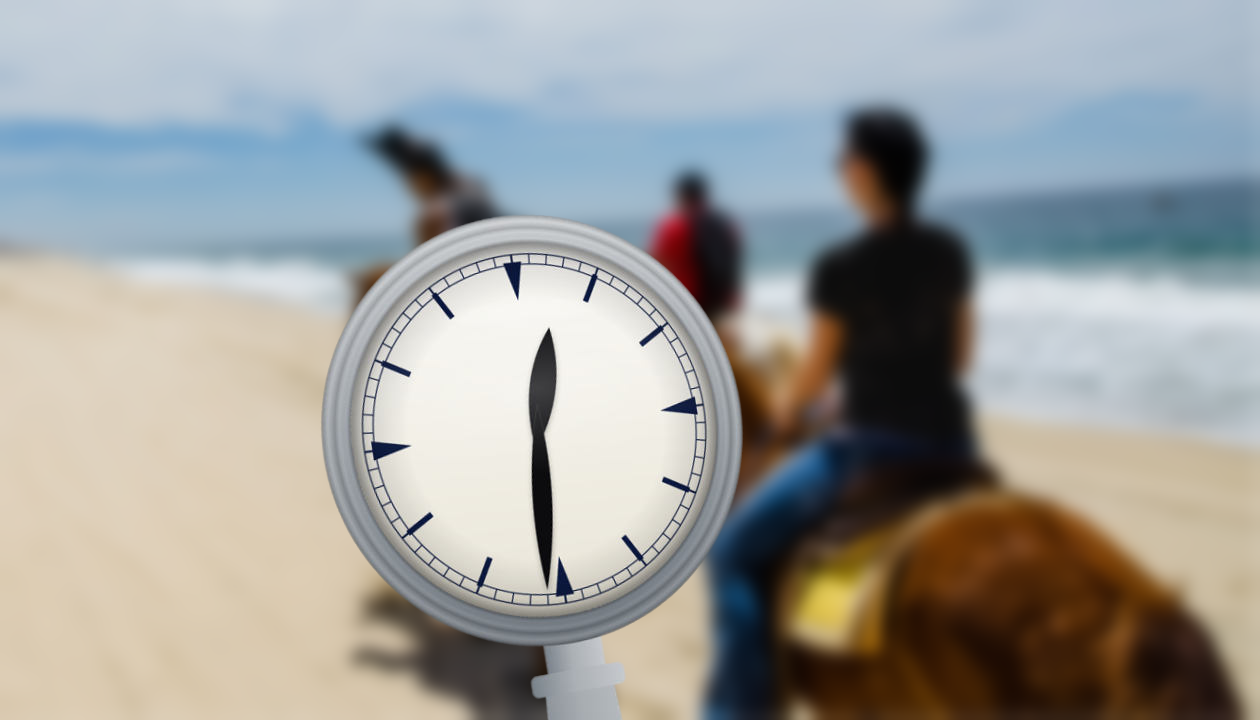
{"hour": 12, "minute": 31}
